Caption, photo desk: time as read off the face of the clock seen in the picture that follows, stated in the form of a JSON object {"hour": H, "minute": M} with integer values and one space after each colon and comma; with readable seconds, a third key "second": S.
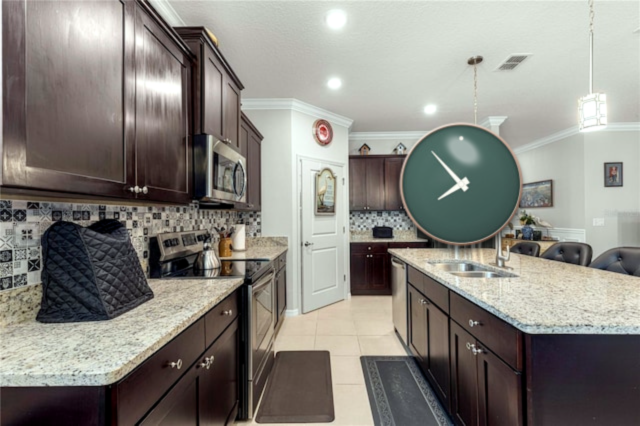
{"hour": 7, "minute": 53}
